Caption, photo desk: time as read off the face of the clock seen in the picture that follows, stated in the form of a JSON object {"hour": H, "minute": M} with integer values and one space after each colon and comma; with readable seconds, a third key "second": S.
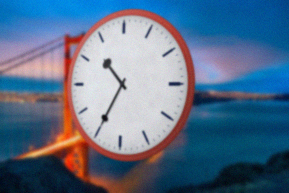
{"hour": 10, "minute": 35}
